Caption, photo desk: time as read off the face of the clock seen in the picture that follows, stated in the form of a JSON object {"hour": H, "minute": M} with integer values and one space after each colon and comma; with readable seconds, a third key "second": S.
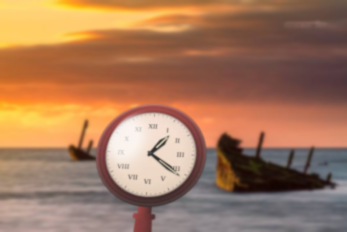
{"hour": 1, "minute": 21}
